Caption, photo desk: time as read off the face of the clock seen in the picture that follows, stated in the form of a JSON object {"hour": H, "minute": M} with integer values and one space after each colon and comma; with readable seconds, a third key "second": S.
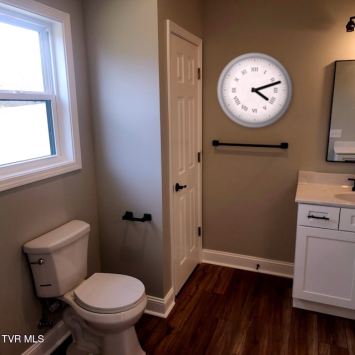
{"hour": 4, "minute": 12}
